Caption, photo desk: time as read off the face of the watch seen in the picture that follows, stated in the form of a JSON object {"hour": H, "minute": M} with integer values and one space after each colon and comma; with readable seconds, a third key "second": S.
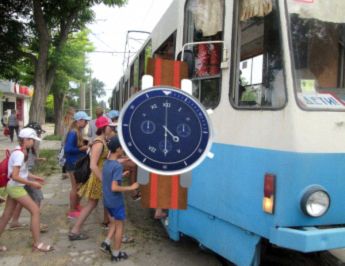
{"hour": 4, "minute": 30}
